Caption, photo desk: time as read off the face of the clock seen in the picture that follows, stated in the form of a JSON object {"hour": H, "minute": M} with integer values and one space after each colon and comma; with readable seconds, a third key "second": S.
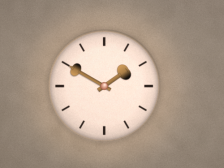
{"hour": 1, "minute": 50}
